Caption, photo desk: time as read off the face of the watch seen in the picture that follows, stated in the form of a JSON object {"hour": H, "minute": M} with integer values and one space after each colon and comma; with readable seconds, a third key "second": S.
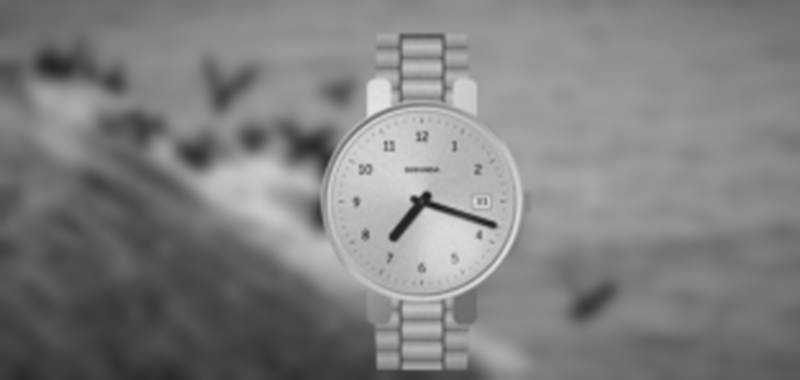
{"hour": 7, "minute": 18}
